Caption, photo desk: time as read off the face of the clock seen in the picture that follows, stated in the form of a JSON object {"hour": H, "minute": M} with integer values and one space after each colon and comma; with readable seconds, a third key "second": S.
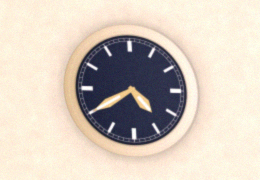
{"hour": 4, "minute": 40}
